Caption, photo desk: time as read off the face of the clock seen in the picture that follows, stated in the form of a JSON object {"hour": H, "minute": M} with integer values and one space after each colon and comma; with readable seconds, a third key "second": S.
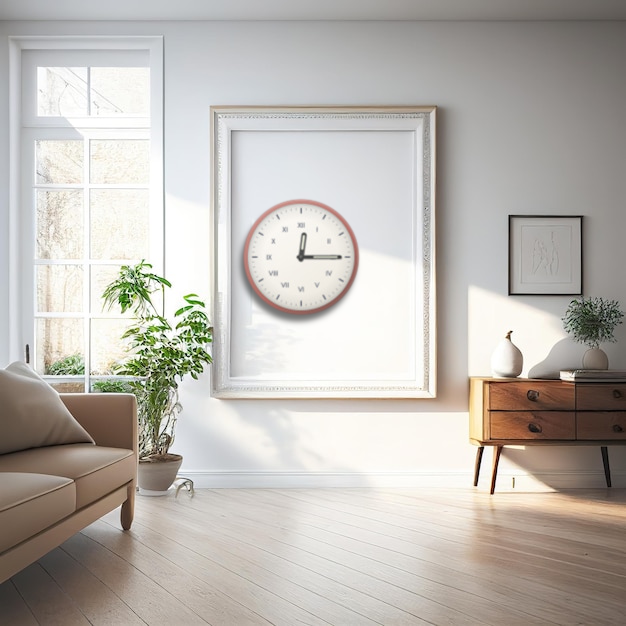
{"hour": 12, "minute": 15}
